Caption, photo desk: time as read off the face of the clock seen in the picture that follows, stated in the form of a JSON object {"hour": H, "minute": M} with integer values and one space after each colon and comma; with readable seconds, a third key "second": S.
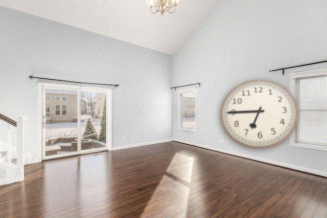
{"hour": 6, "minute": 45}
